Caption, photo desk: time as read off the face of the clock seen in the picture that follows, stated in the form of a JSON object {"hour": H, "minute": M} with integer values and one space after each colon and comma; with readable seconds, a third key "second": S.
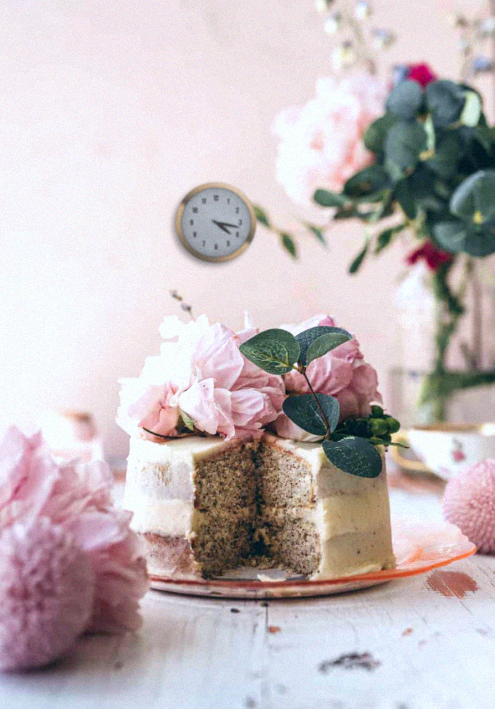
{"hour": 4, "minute": 17}
